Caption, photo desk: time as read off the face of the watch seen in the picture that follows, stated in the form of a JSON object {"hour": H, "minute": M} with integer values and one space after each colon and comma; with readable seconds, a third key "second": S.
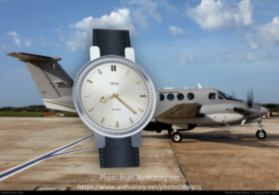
{"hour": 8, "minute": 22}
